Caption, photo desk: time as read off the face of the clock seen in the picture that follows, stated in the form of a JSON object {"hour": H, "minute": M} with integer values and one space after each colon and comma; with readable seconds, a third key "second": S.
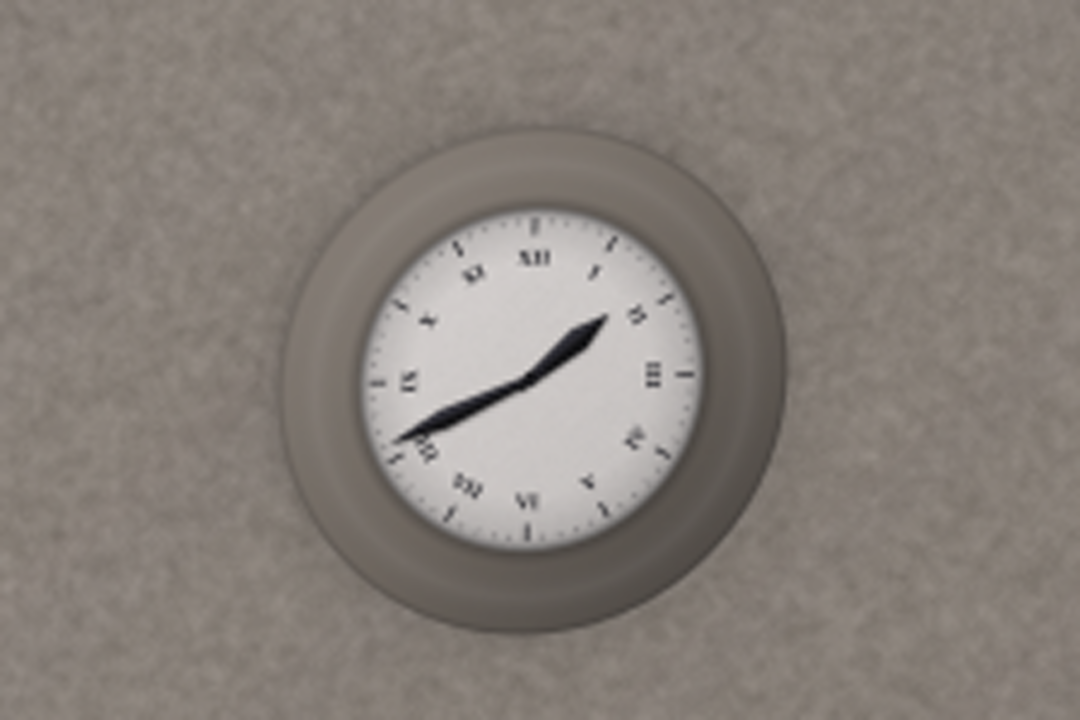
{"hour": 1, "minute": 41}
